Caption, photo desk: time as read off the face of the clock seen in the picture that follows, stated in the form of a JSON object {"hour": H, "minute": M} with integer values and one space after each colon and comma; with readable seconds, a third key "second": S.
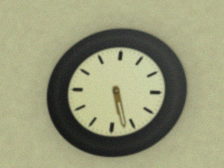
{"hour": 5, "minute": 27}
